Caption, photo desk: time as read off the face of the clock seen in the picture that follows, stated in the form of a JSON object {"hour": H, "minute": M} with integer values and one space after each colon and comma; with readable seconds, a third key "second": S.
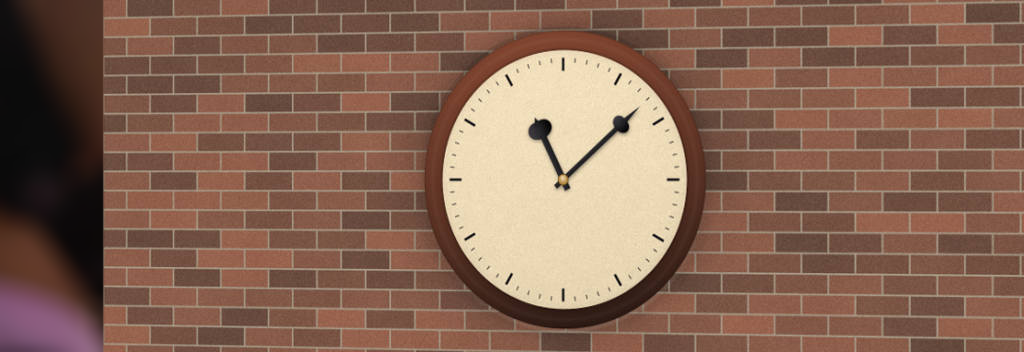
{"hour": 11, "minute": 8}
